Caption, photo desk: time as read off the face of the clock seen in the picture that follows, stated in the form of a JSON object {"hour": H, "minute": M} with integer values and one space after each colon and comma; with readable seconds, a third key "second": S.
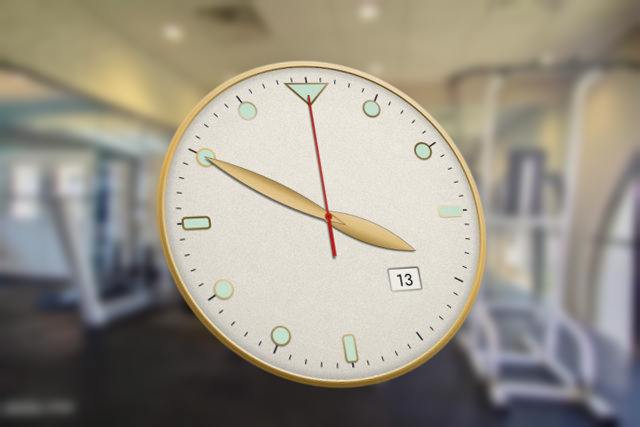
{"hour": 3, "minute": 50, "second": 0}
